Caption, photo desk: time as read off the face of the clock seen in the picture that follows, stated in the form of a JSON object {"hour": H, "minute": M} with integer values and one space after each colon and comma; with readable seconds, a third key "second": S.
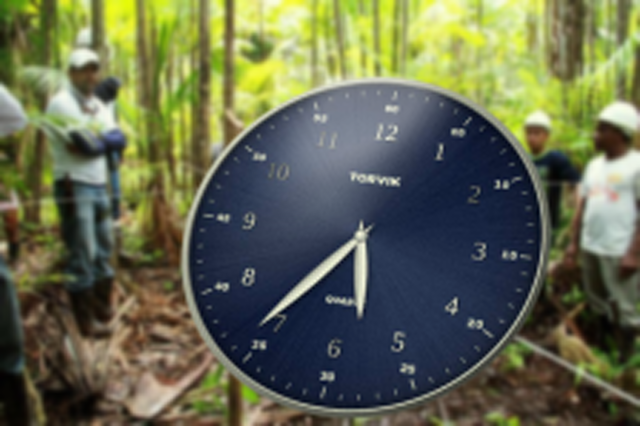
{"hour": 5, "minute": 36}
